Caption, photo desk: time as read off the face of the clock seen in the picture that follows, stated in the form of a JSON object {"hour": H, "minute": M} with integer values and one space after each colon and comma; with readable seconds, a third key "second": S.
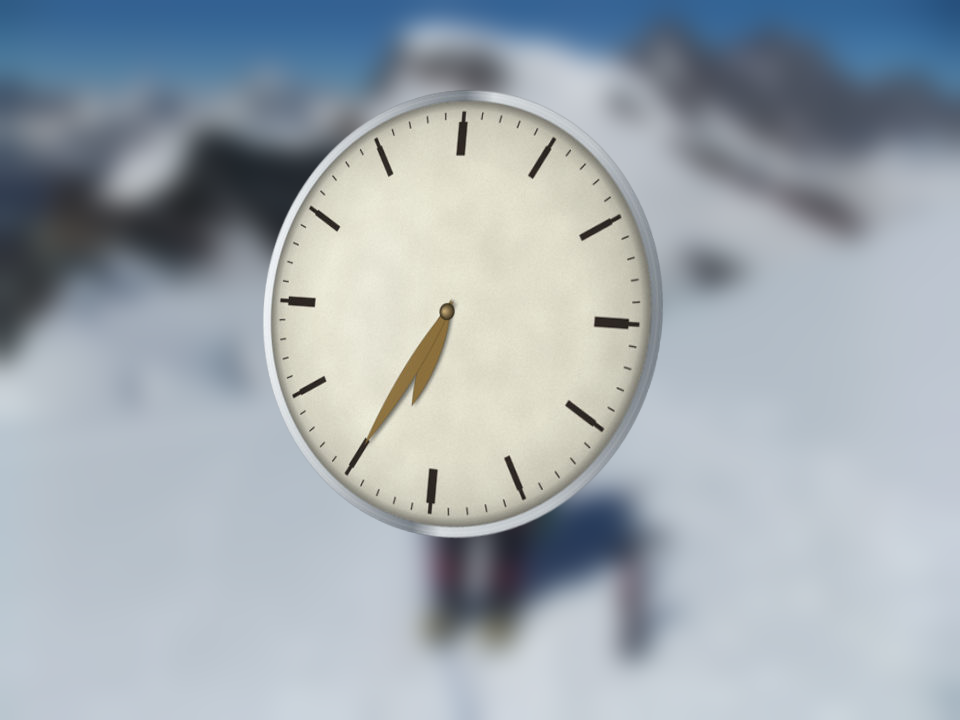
{"hour": 6, "minute": 35}
